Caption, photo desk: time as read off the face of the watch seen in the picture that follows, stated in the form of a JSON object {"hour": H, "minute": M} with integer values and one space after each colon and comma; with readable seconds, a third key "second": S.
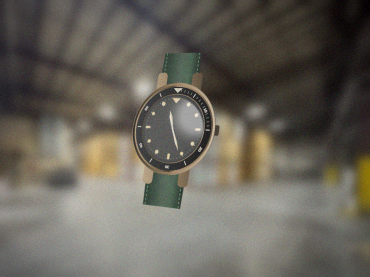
{"hour": 11, "minute": 26}
